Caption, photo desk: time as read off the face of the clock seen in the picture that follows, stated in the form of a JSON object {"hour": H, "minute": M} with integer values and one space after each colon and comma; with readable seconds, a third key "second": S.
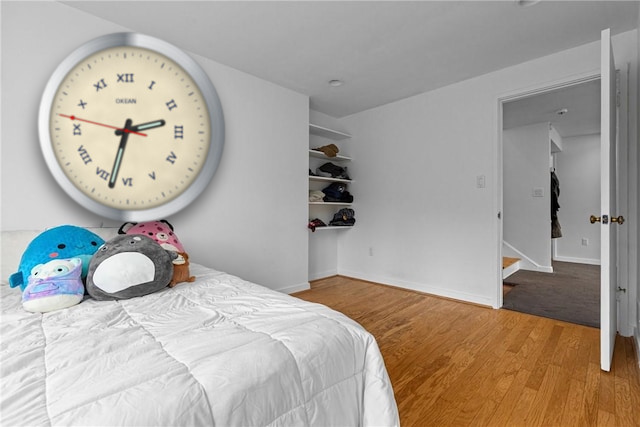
{"hour": 2, "minute": 32, "second": 47}
